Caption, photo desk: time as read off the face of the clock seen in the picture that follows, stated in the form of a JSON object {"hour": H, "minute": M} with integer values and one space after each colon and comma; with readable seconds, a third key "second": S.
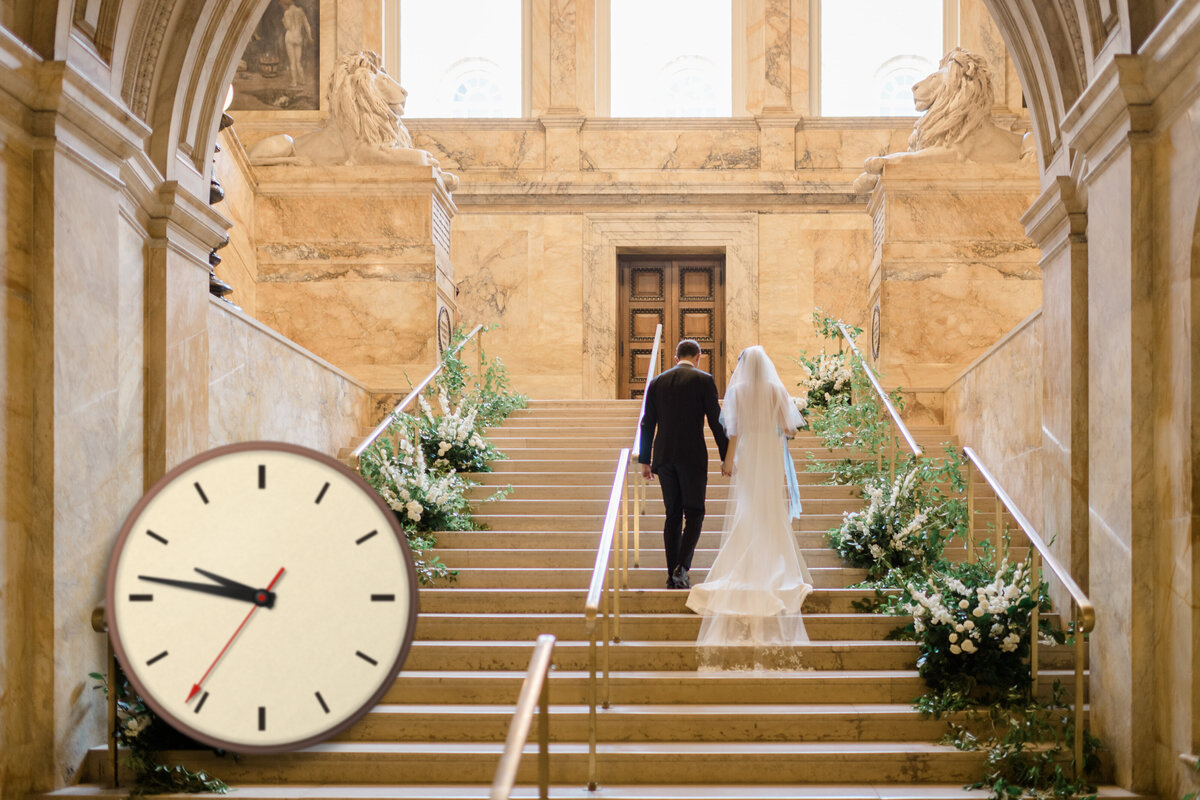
{"hour": 9, "minute": 46, "second": 36}
